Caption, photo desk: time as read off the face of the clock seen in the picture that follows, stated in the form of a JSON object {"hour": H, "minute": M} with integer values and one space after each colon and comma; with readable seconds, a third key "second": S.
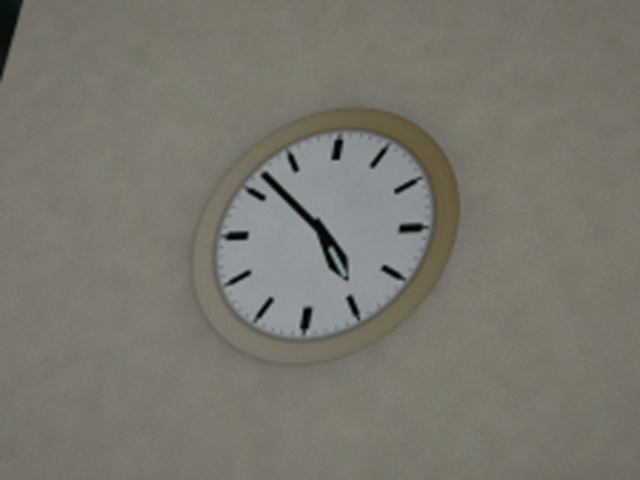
{"hour": 4, "minute": 52}
